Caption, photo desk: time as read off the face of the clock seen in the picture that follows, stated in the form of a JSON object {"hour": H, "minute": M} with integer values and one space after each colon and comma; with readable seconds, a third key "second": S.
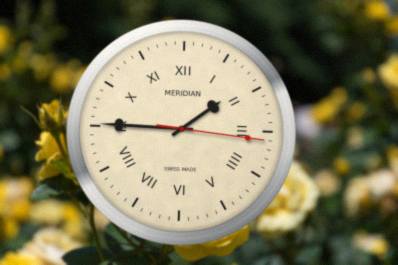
{"hour": 1, "minute": 45, "second": 16}
